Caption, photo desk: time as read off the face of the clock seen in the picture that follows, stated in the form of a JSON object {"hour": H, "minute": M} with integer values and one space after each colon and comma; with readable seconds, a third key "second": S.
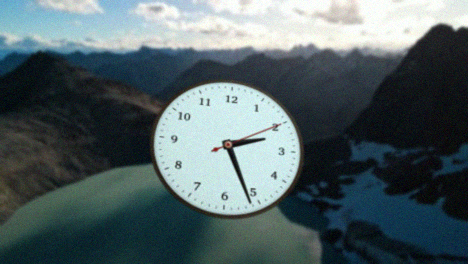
{"hour": 2, "minute": 26, "second": 10}
